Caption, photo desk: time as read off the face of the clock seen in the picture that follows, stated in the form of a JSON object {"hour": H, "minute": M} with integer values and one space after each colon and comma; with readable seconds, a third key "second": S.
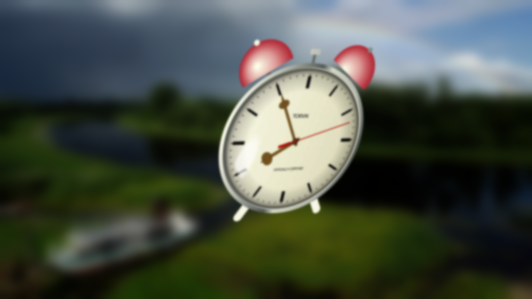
{"hour": 7, "minute": 55, "second": 12}
